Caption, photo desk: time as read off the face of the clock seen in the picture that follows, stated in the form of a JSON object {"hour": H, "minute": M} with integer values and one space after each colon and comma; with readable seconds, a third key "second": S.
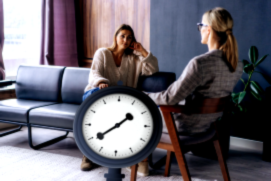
{"hour": 1, "minute": 39}
